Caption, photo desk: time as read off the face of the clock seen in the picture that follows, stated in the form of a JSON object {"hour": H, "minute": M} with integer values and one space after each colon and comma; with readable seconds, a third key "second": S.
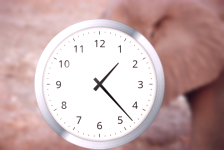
{"hour": 1, "minute": 23}
